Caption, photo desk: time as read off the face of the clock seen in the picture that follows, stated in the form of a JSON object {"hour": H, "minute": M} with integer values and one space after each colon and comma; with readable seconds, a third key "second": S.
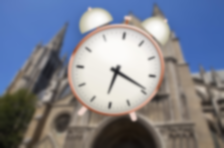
{"hour": 6, "minute": 19}
